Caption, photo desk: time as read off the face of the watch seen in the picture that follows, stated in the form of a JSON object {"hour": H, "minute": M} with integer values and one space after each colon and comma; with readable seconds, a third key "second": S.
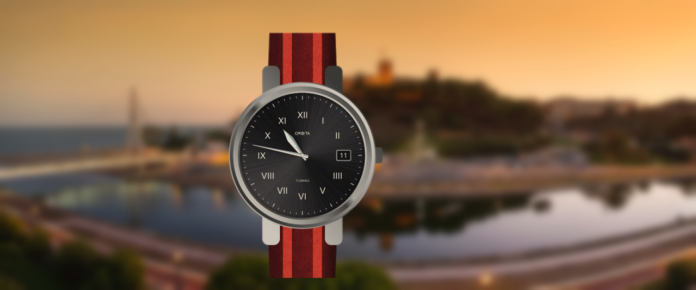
{"hour": 10, "minute": 47}
